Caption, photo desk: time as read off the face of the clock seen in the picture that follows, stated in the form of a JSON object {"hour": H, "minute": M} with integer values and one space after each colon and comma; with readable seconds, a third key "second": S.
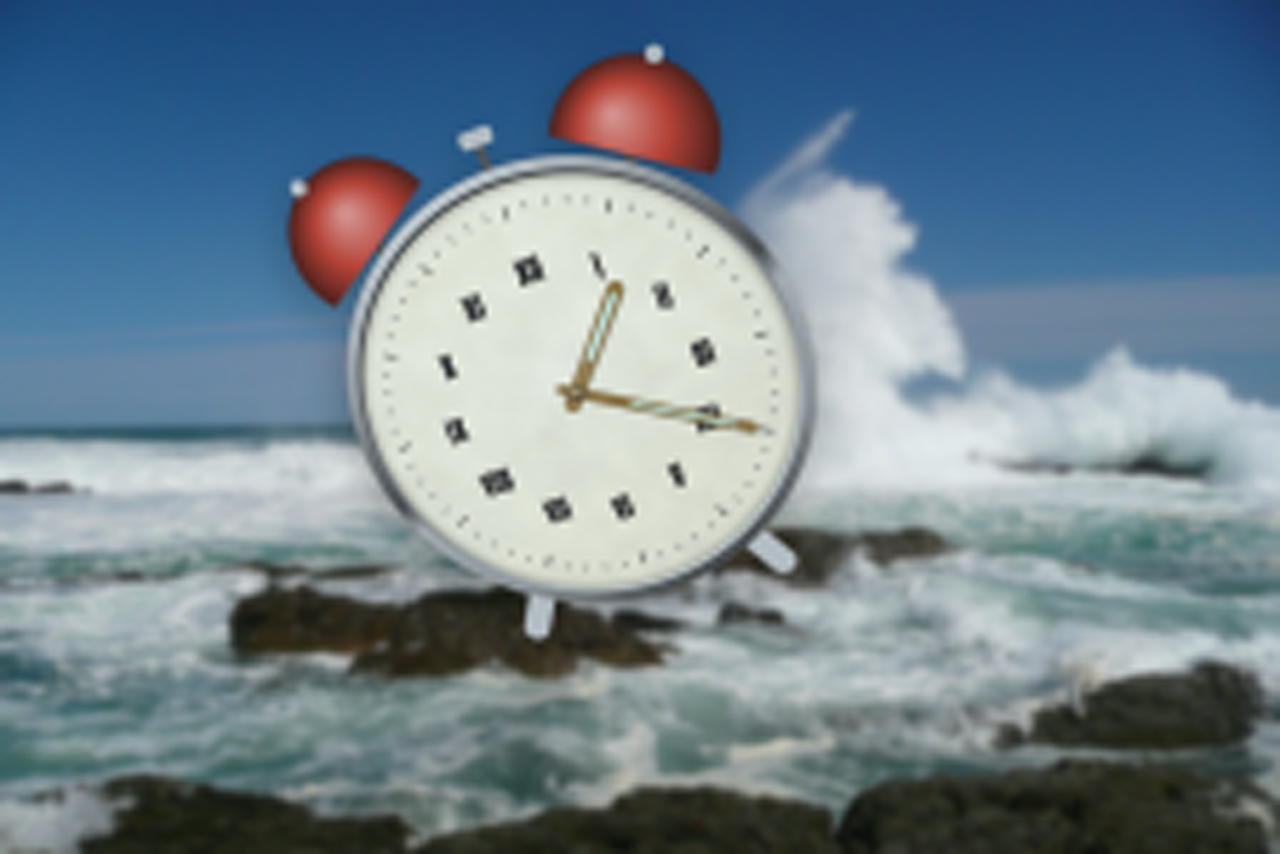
{"hour": 1, "minute": 20}
